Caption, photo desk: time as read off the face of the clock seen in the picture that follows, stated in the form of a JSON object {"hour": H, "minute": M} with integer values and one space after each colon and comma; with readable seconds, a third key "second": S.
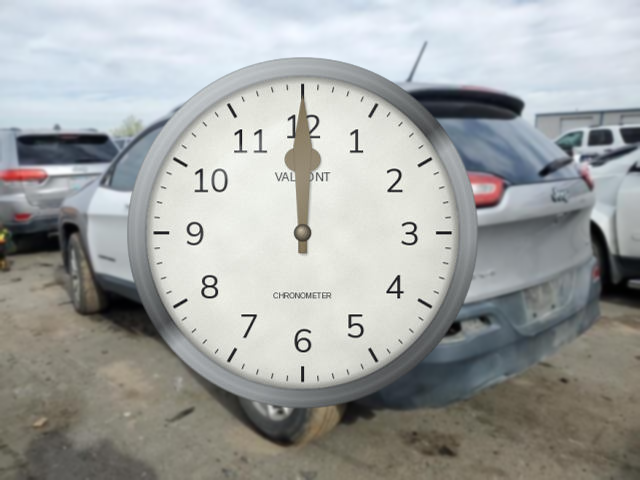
{"hour": 12, "minute": 0}
